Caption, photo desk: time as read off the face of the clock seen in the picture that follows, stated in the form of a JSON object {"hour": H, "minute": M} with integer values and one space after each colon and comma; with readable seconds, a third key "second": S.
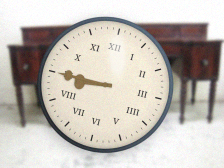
{"hour": 8, "minute": 45}
